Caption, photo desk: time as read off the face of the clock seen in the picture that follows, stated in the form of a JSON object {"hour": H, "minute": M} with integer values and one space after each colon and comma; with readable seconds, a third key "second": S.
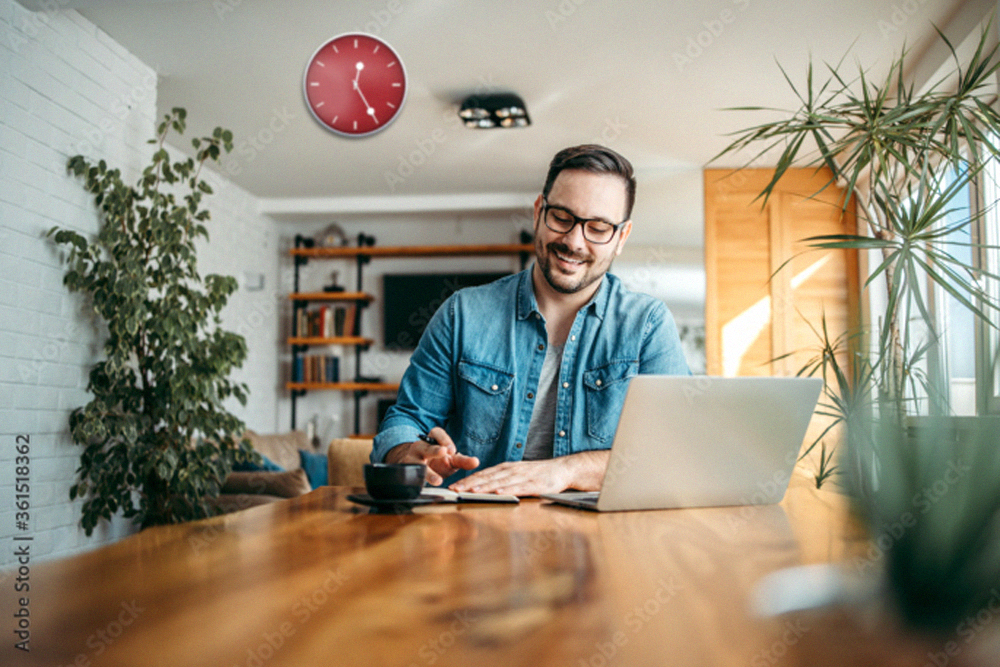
{"hour": 12, "minute": 25}
